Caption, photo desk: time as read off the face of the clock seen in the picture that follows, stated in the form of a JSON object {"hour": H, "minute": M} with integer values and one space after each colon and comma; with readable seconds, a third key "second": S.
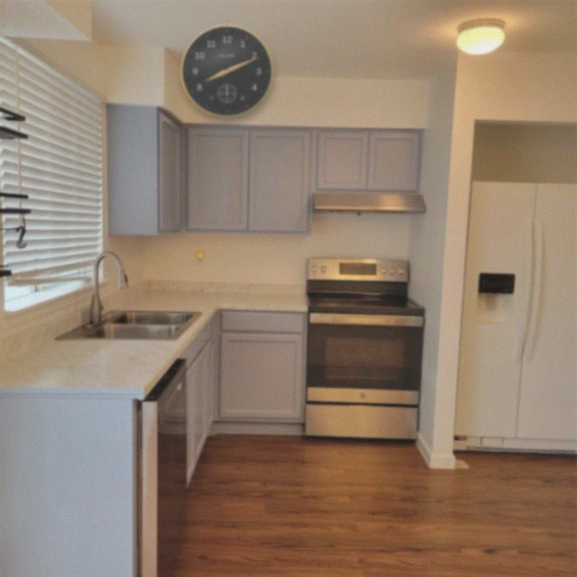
{"hour": 8, "minute": 11}
